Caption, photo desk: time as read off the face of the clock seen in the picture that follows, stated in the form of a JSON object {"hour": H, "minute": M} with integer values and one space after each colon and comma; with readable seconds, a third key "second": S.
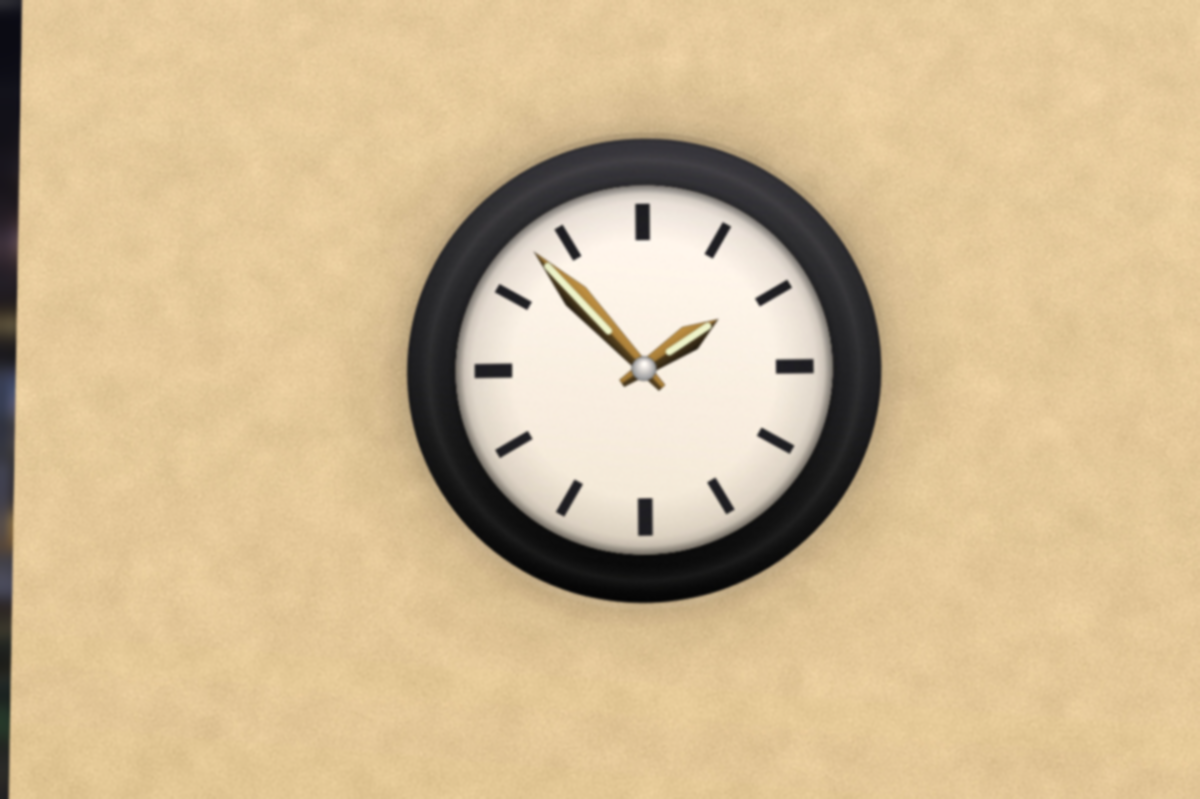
{"hour": 1, "minute": 53}
